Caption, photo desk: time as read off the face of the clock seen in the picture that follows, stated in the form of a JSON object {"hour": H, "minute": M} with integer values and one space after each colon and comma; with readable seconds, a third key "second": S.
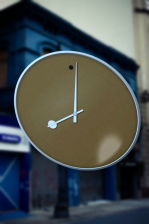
{"hour": 8, "minute": 1}
